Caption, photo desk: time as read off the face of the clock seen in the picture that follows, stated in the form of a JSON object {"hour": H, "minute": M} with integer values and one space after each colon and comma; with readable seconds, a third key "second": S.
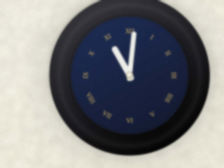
{"hour": 11, "minute": 1}
